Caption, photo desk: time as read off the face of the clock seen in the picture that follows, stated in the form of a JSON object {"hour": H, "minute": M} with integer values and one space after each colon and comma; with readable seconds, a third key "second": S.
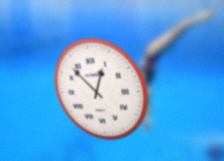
{"hour": 12, "minute": 53}
